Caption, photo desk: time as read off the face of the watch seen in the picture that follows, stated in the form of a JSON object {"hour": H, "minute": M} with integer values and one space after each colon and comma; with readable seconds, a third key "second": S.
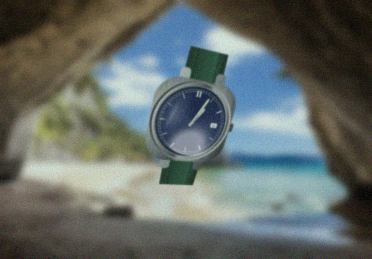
{"hour": 1, "minute": 4}
